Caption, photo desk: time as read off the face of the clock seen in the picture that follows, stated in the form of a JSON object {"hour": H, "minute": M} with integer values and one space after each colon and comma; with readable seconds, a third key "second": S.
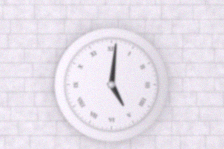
{"hour": 5, "minute": 1}
